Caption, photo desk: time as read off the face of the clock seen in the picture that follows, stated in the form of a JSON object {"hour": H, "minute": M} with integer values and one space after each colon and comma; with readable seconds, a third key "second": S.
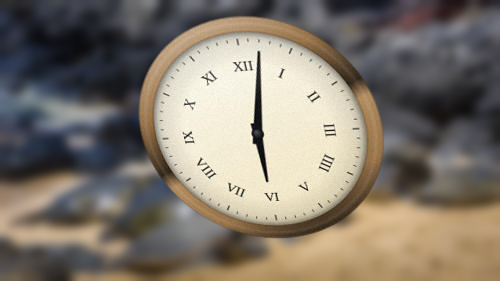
{"hour": 6, "minute": 2}
